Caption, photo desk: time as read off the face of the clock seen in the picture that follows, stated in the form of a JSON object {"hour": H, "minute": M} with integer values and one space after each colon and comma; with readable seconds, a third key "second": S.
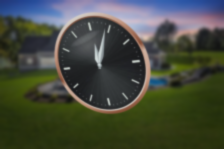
{"hour": 12, "minute": 4}
